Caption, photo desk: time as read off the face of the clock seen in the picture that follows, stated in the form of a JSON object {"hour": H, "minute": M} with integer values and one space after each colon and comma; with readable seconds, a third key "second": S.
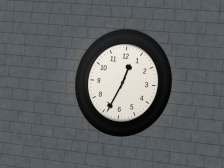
{"hour": 12, "minute": 34}
